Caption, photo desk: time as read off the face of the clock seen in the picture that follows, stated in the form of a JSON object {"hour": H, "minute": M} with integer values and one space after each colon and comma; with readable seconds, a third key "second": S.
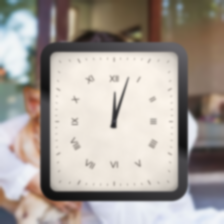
{"hour": 12, "minute": 3}
